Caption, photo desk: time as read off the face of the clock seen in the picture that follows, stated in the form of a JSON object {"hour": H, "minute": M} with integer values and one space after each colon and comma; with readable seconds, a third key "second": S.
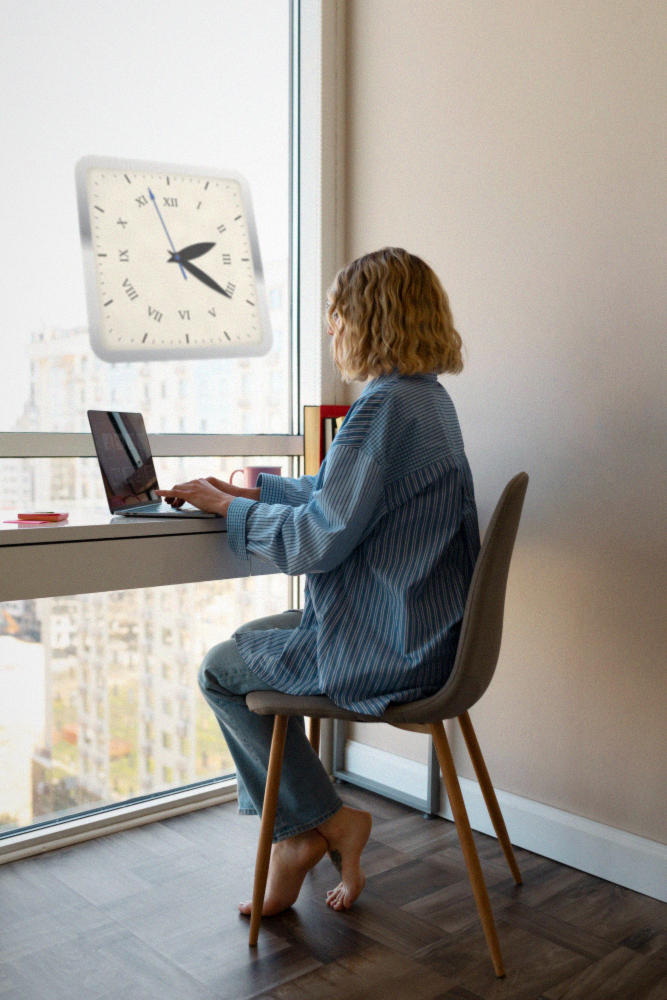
{"hour": 2, "minute": 20, "second": 57}
